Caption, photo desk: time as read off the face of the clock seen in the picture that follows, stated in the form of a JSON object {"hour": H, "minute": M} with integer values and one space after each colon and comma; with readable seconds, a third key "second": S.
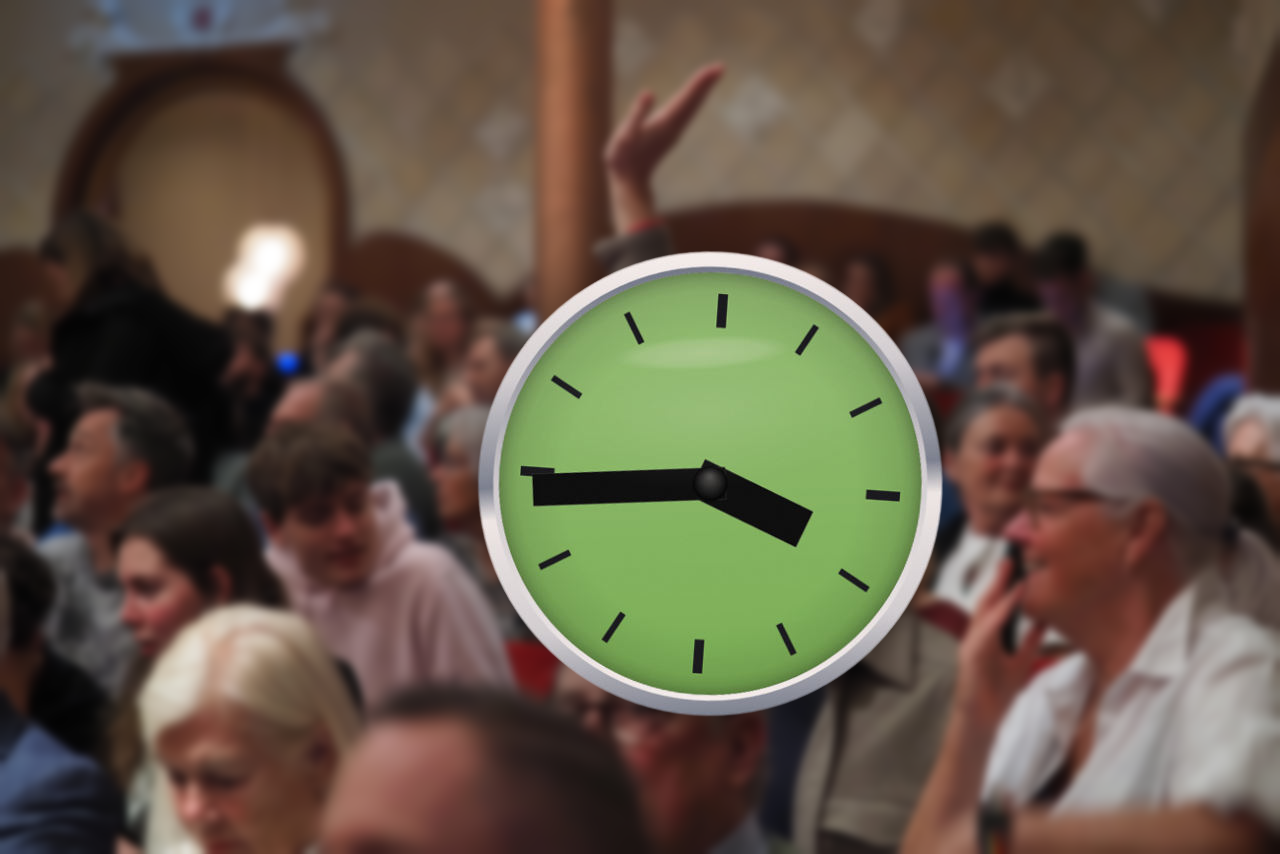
{"hour": 3, "minute": 44}
